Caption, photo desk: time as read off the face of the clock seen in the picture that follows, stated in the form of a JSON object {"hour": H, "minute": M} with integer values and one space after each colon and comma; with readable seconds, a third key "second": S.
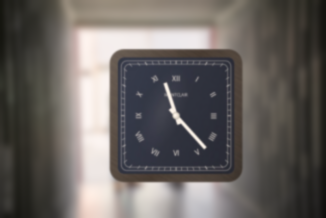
{"hour": 11, "minute": 23}
